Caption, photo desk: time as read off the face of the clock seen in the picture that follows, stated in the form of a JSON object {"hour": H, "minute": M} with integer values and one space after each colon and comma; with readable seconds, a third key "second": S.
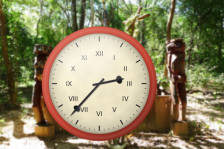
{"hour": 2, "minute": 37}
